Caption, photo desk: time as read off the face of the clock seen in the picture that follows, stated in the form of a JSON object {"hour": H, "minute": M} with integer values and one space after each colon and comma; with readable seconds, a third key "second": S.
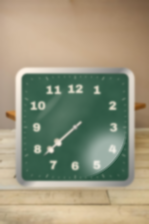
{"hour": 7, "minute": 38}
